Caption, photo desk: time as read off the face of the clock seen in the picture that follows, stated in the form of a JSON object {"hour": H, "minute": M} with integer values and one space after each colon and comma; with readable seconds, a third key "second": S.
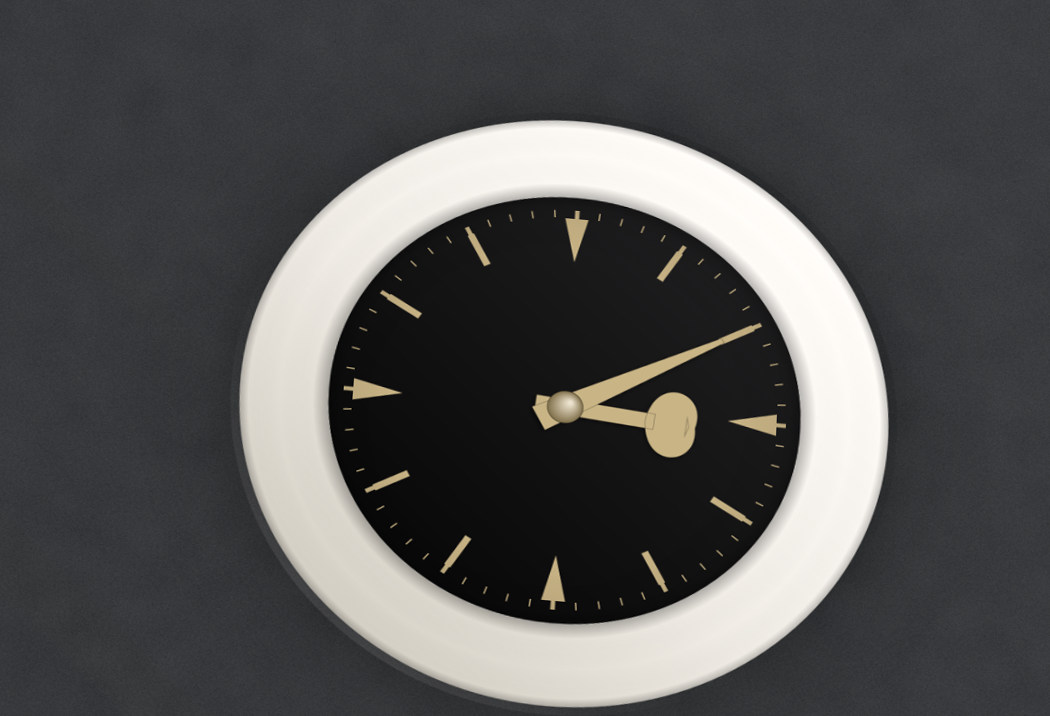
{"hour": 3, "minute": 10}
